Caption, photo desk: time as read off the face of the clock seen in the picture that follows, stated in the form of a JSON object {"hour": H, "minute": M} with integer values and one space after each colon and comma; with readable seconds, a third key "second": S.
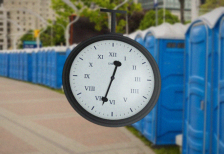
{"hour": 12, "minute": 33}
